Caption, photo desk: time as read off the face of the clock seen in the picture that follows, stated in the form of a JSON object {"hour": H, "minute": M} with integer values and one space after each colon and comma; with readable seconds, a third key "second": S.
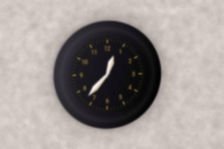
{"hour": 12, "minute": 37}
